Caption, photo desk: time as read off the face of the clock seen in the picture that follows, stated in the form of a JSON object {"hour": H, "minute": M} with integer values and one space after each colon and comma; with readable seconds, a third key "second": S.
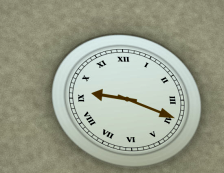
{"hour": 9, "minute": 19}
